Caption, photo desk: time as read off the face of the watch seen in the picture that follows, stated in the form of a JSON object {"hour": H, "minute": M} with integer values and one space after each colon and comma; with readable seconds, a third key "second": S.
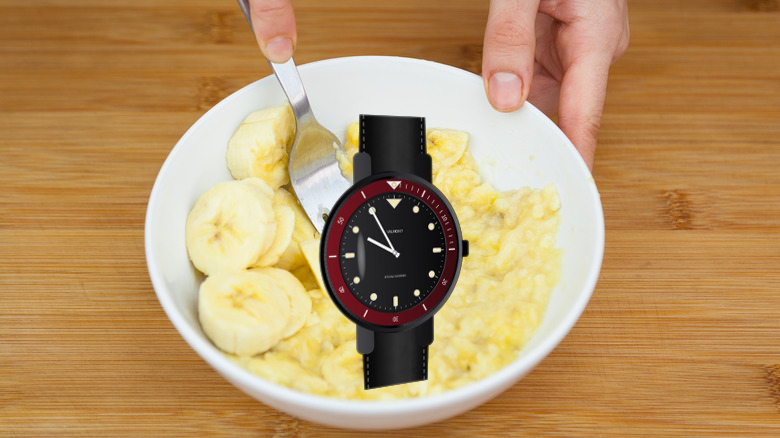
{"hour": 9, "minute": 55}
